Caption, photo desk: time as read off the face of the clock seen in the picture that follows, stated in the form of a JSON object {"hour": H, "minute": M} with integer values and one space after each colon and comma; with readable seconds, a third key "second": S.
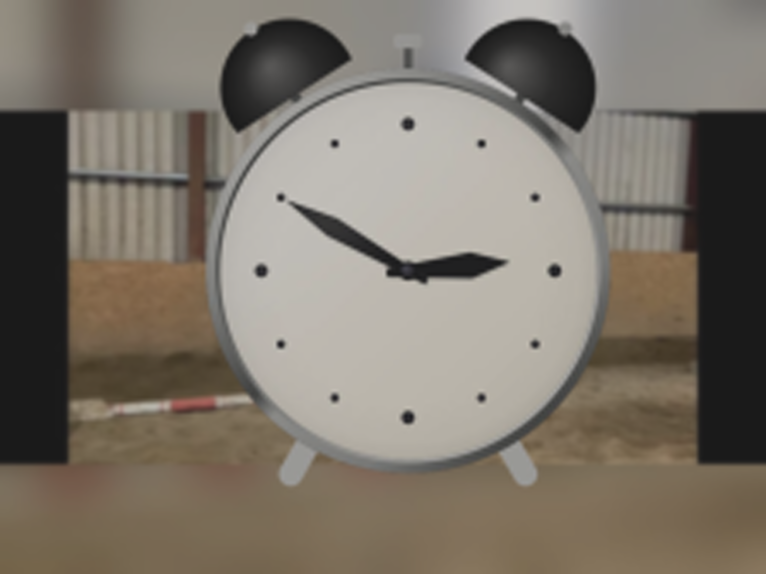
{"hour": 2, "minute": 50}
